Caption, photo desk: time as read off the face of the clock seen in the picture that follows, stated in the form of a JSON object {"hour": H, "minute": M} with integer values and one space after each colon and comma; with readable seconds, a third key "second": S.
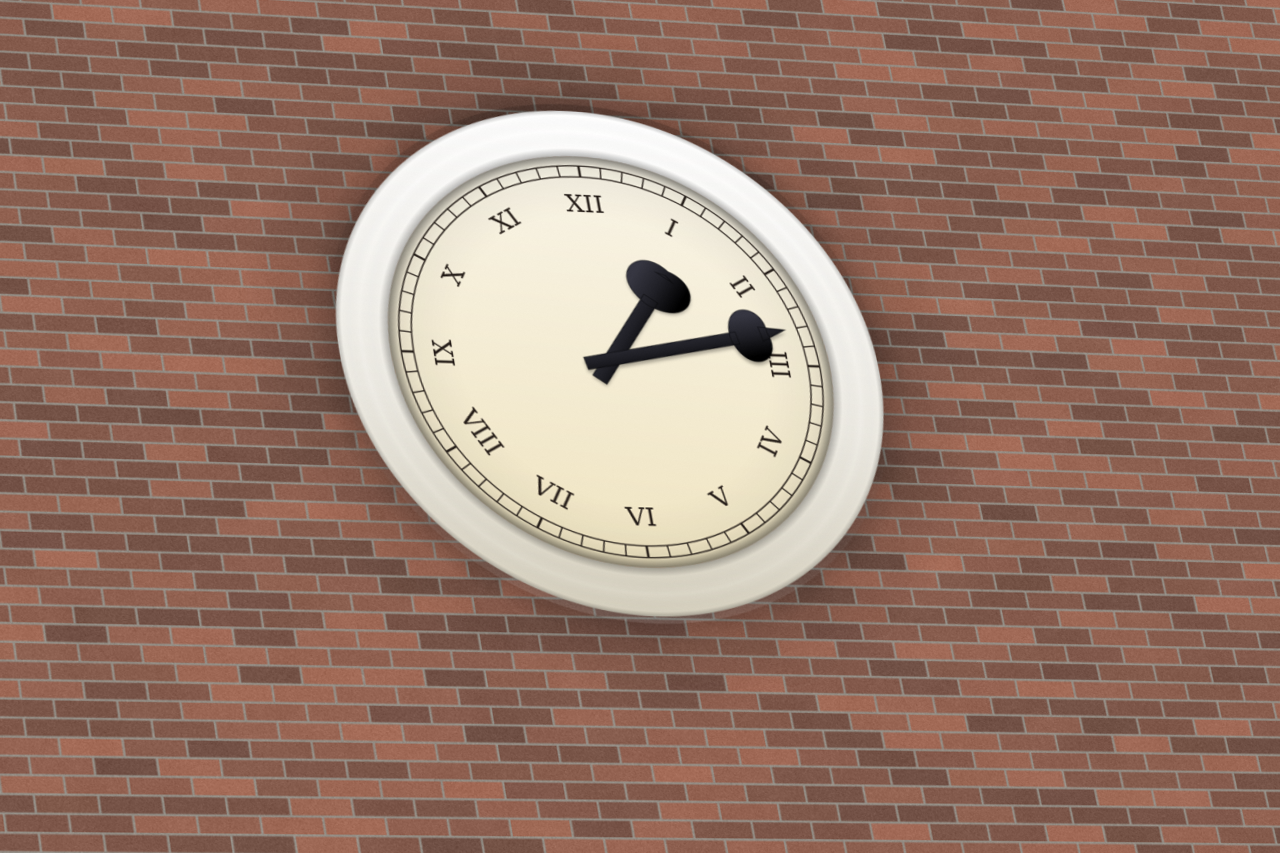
{"hour": 1, "minute": 13}
